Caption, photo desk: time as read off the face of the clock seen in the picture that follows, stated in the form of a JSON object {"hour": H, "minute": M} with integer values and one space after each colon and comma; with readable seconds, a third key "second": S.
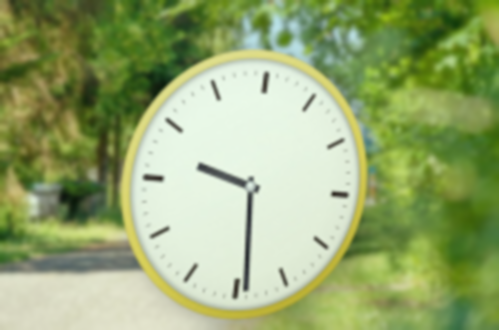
{"hour": 9, "minute": 29}
